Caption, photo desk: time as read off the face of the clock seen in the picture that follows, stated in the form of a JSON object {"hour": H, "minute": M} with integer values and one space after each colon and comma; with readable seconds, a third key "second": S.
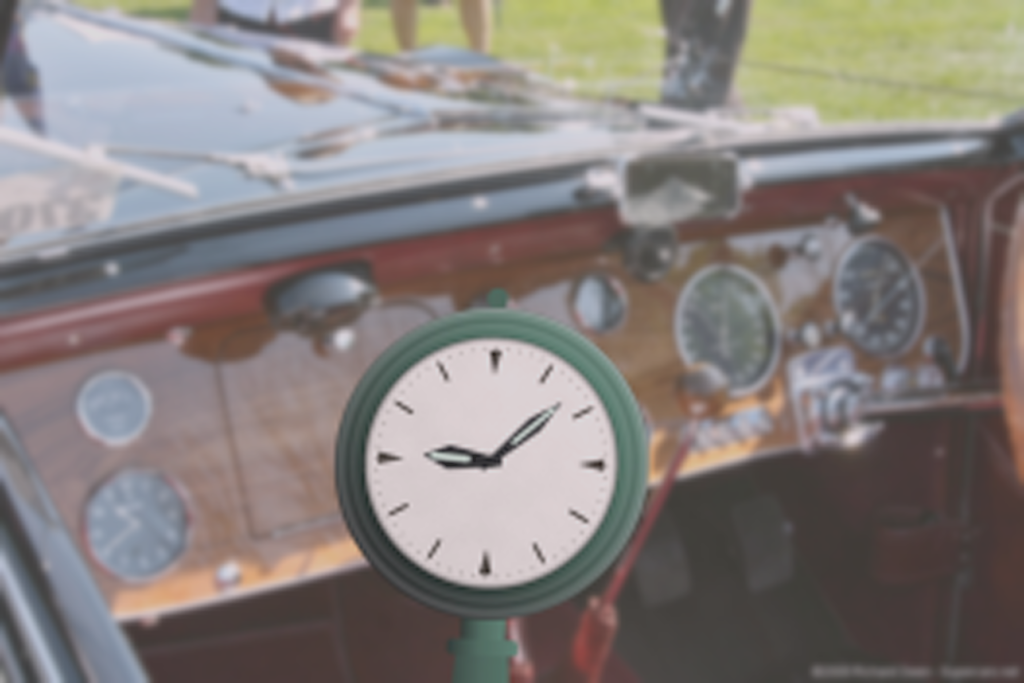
{"hour": 9, "minute": 8}
